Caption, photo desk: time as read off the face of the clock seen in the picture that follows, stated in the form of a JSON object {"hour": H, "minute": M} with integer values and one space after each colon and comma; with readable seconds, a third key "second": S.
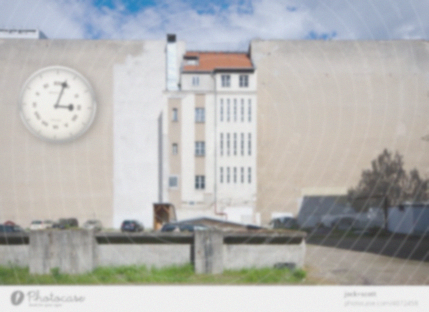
{"hour": 3, "minute": 3}
